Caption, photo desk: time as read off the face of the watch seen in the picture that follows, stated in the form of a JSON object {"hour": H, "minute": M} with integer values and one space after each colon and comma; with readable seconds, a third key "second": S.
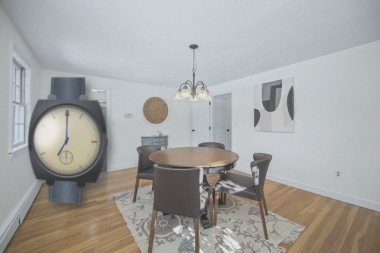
{"hour": 7, "minute": 0}
